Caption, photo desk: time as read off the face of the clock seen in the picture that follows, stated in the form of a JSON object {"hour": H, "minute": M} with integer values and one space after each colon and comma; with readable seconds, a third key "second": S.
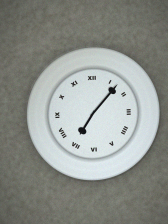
{"hour": 7, "minute": 7}
